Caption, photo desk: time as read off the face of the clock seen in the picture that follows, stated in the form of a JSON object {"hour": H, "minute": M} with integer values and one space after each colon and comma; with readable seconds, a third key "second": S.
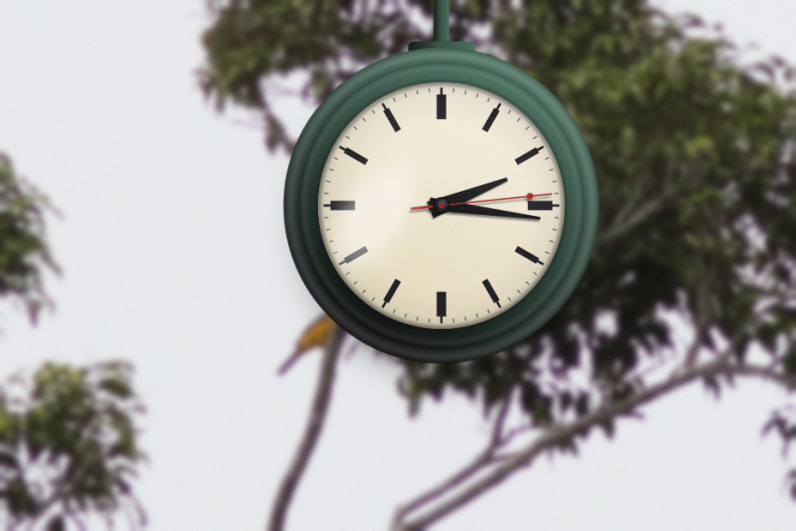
{"hour": 2, "minute": 16, "second": 14}
